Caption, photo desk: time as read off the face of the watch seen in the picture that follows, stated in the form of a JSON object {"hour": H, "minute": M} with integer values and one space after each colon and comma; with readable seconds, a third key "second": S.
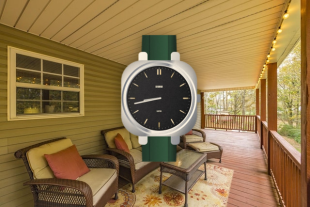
{"hour": 8, "minute": 43}
